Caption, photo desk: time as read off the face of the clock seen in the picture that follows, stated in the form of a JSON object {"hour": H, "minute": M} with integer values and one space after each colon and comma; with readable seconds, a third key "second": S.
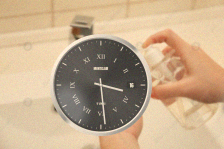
{"hour": 3, "minute": 29}
